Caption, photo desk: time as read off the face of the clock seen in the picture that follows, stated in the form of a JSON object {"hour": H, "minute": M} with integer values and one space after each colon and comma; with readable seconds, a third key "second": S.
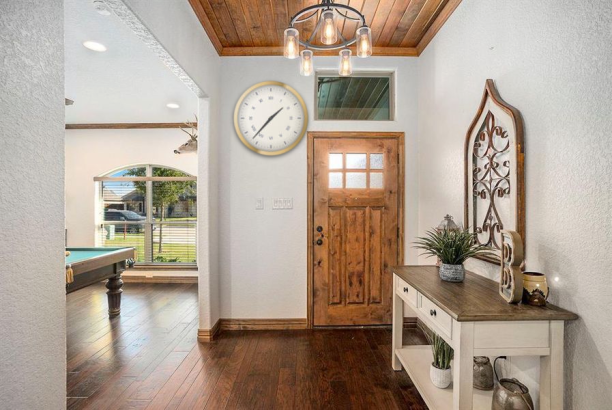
{"hour": 1, "minute": 37}
